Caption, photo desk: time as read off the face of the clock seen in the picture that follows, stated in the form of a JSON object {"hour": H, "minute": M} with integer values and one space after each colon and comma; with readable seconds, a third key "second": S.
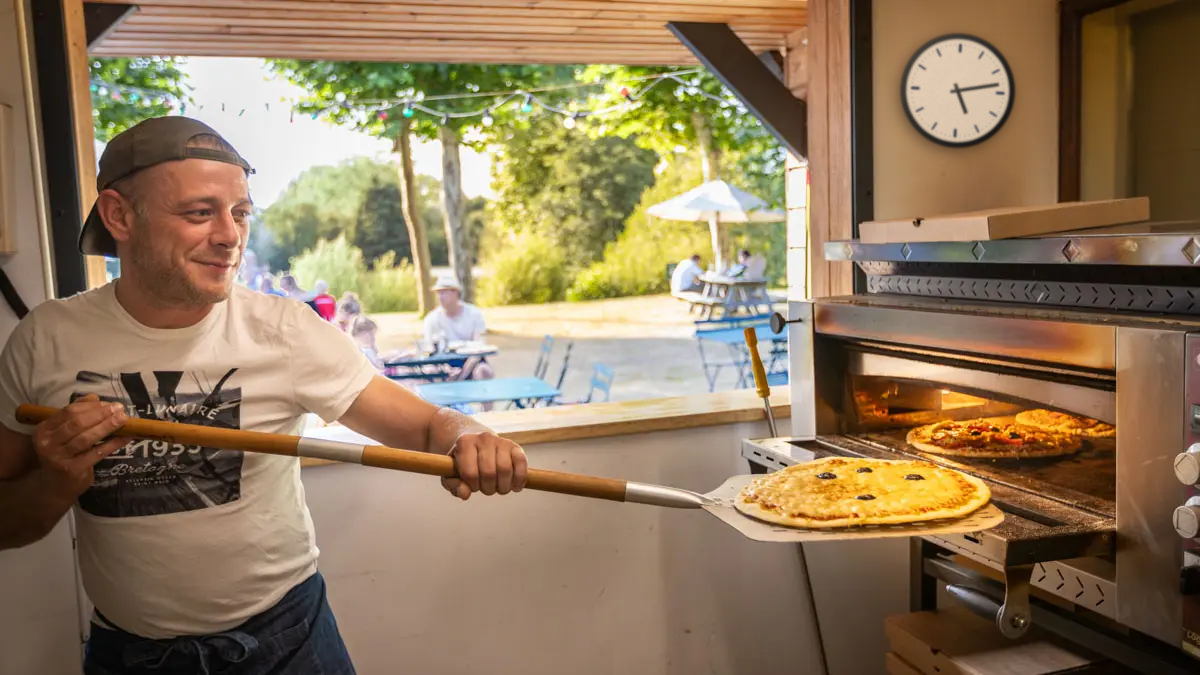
{"hour": 5, "minute": 13}
